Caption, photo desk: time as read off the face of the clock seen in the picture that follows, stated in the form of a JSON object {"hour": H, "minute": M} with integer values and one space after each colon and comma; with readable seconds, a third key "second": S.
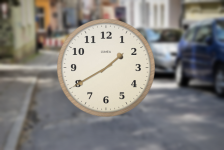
{"hour": 1, "minute": 40}
